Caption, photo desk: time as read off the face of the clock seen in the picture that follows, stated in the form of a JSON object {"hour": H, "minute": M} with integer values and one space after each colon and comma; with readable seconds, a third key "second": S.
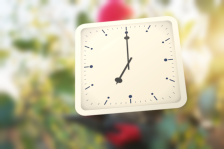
{"hour": 7, "minute": 0}
